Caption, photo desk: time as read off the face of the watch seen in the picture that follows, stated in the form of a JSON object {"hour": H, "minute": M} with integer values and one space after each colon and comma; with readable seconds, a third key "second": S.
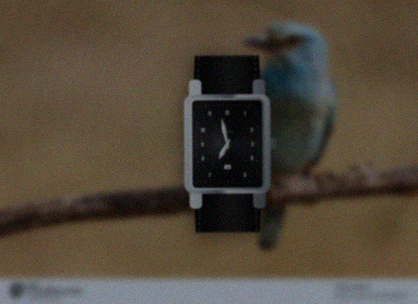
{"hour": 6, "minute": 58}
